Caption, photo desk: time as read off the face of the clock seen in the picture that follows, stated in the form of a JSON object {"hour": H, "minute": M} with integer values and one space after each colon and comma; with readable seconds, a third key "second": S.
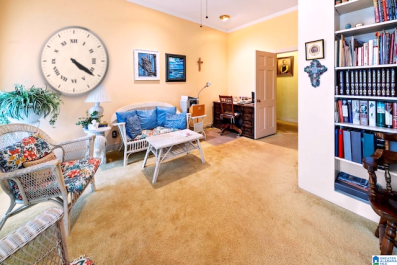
{"hour": 4, "minute": 21}
